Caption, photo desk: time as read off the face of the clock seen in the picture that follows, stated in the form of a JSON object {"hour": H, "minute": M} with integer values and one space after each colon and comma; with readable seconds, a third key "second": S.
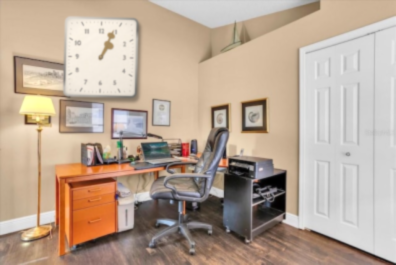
{"hour": 1, "minute": 4}
